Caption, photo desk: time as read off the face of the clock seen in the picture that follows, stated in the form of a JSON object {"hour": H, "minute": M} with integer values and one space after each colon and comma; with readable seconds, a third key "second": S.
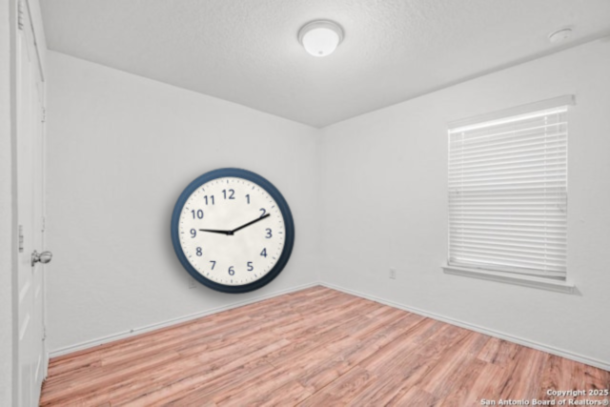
{"hour": 9, "minute": 11}
